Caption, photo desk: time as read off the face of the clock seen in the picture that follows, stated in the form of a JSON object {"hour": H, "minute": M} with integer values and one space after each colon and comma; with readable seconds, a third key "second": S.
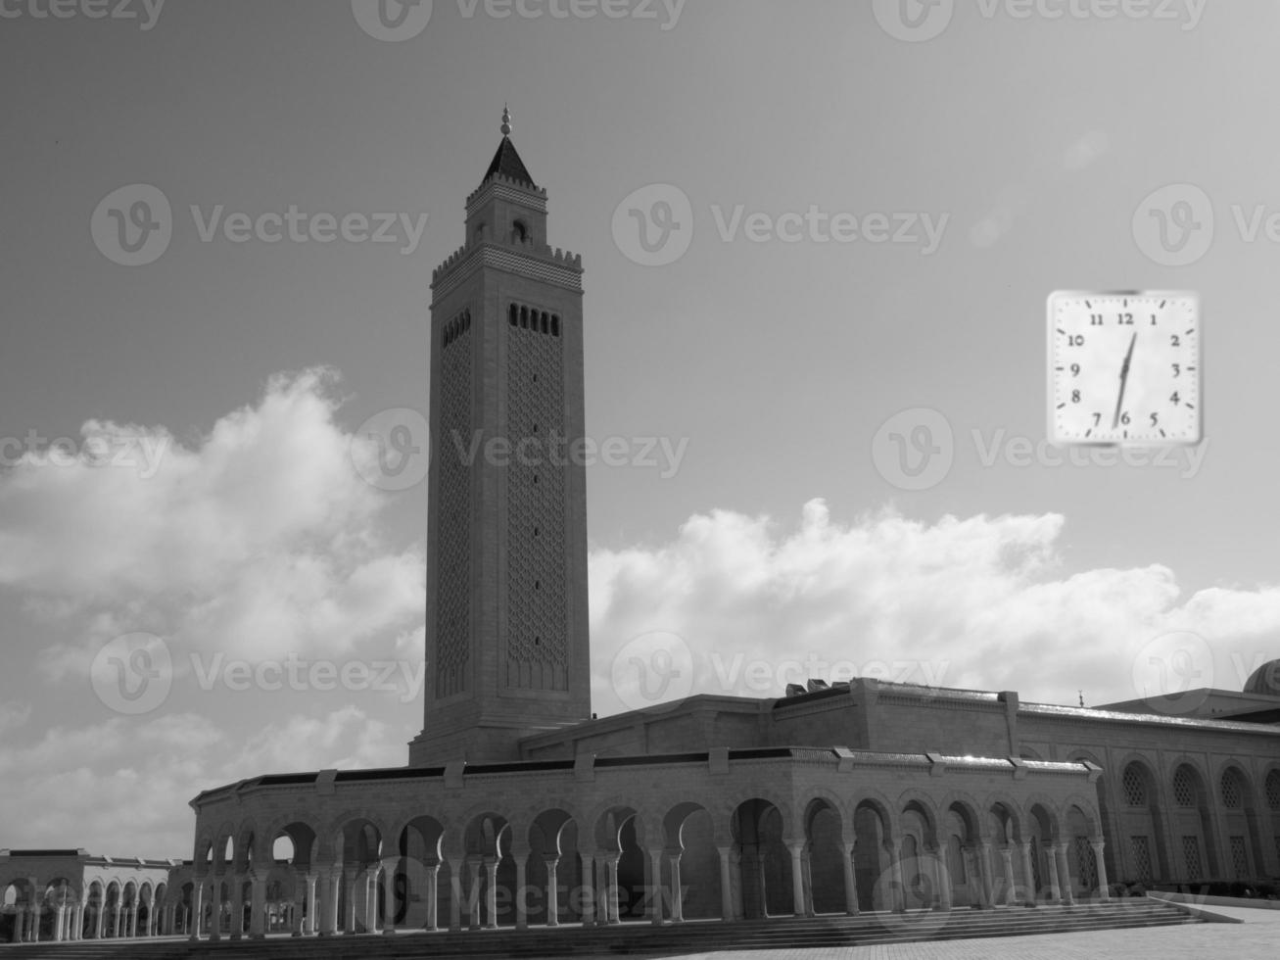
{"hour": 12, "minute": 31, "second": 32}
